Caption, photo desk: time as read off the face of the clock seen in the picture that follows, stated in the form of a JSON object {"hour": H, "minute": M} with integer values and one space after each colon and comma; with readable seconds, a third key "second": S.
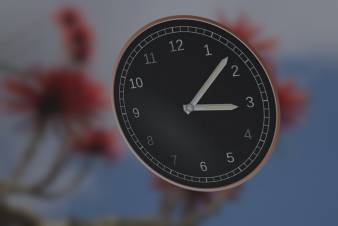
{"hour": 3, "minute": 8}
